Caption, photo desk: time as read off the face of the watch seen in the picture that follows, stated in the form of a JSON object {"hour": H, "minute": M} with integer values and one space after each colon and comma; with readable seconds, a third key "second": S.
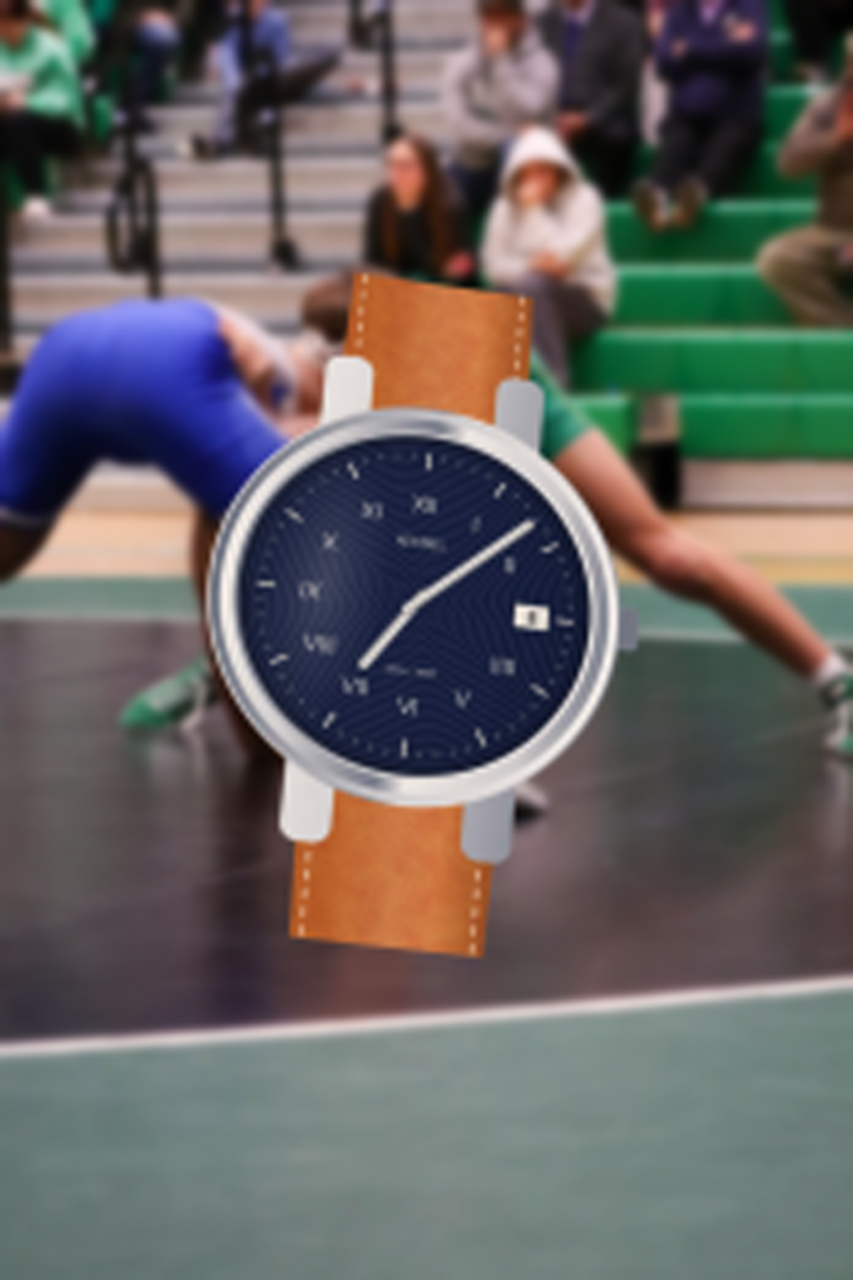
{"hour": 7, "minute": 8}
